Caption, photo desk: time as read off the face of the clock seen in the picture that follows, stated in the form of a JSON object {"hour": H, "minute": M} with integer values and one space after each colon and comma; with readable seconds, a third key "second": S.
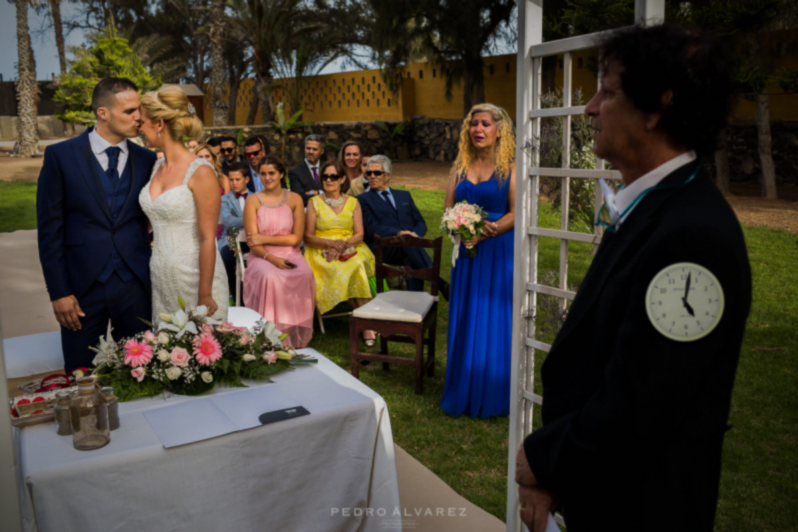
{"hour": 5, "minute": 2}
